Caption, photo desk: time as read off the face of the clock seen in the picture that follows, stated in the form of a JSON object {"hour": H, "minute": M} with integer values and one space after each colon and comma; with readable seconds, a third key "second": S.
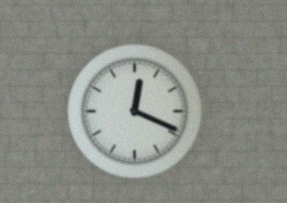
{"hour": 12, "minute": 19}
